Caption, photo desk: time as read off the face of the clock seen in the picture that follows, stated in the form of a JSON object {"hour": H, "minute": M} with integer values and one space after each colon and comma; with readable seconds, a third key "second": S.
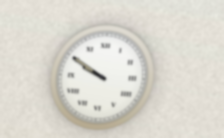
{"hour": 9, "minute": 50}
